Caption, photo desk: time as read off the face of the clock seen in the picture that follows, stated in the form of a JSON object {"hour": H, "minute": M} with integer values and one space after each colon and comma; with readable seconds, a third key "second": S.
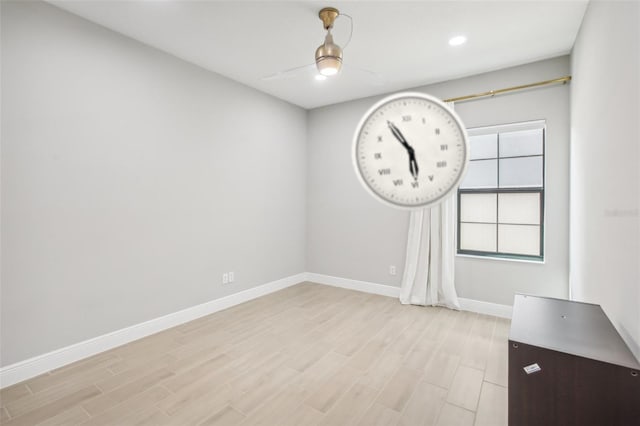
{"hour": 5, "minute": 55}
